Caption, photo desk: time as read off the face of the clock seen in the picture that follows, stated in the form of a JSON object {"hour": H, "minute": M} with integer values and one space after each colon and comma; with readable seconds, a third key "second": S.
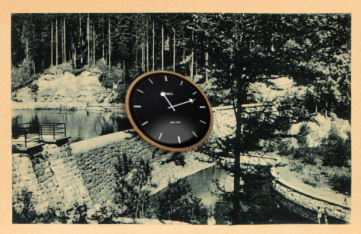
{"hour": 11, "minute": 12}
